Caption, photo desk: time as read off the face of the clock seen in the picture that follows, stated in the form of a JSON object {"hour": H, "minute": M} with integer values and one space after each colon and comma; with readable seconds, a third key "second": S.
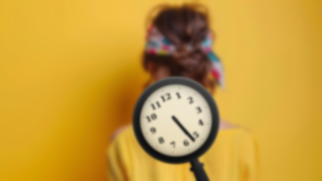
{"hour": 5, "minute": 27}
